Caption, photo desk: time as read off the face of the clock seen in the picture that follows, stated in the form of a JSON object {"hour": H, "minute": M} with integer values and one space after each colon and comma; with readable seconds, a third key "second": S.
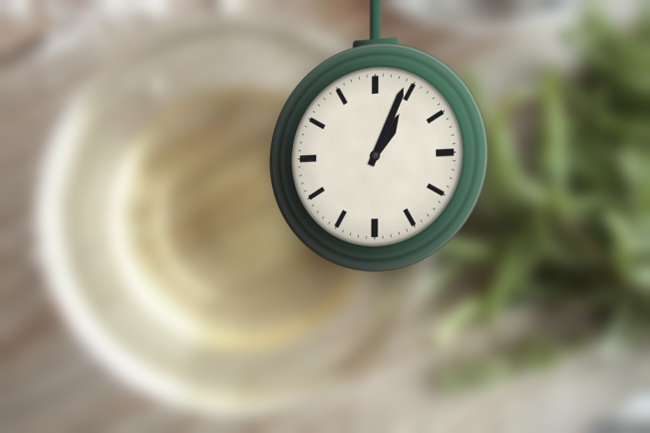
{"hour": 1, "minute": 4}
